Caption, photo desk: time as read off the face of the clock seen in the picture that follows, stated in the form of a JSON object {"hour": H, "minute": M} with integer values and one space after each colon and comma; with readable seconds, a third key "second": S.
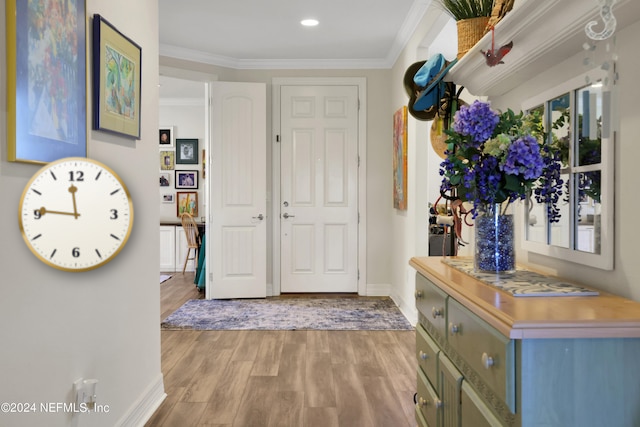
{"hour": 11, "minute": 46}
